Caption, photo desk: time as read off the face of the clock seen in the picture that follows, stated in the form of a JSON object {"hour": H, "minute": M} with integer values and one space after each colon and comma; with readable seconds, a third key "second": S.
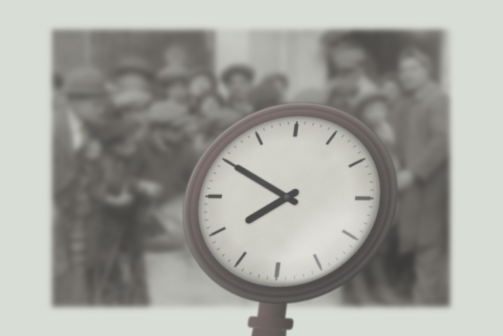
{"hour": 7, "minute": 50}
